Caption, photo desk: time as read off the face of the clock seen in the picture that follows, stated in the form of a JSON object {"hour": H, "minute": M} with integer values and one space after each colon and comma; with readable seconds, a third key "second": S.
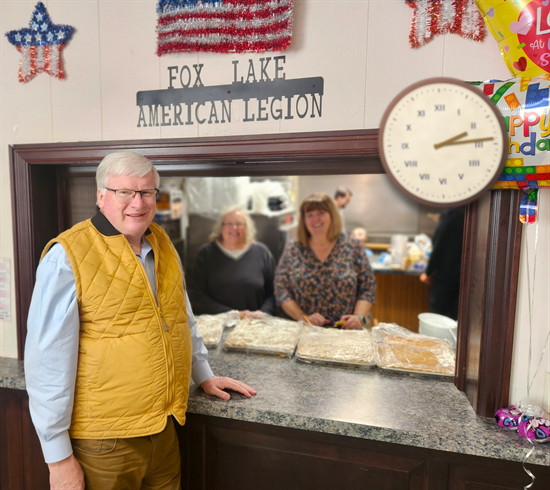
{"hour": 2, "minute": 14}
